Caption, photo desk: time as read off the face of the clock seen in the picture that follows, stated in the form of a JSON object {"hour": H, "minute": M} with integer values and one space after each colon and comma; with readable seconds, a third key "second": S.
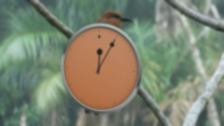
{"hour": 12, "minute": 5}
